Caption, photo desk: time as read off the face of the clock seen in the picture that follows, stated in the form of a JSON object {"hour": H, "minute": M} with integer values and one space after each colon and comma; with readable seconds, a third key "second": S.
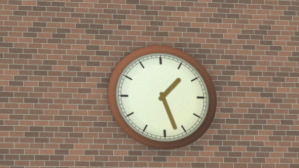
{"hour": 1, "minute": 27}
